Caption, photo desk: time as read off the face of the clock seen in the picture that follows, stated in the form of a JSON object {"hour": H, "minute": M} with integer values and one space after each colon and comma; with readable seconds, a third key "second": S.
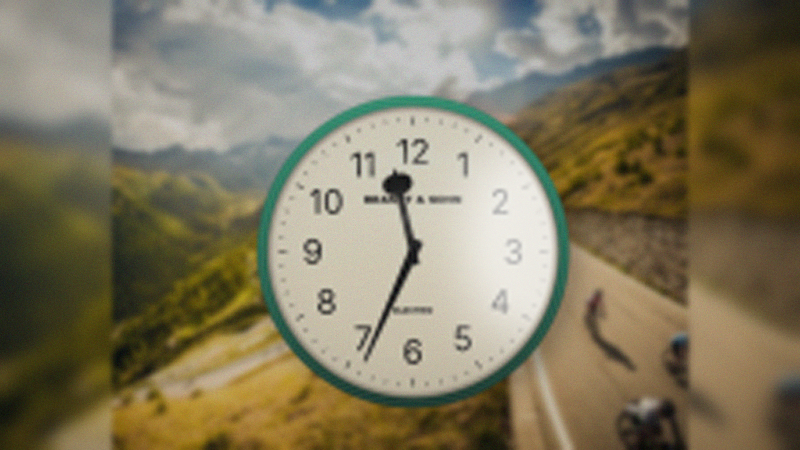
{"hour": 11, "minute": 34}
